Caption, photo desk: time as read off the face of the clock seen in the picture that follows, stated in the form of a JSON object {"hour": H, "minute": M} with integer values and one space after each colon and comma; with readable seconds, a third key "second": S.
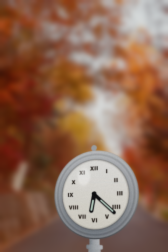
{"hour": 6, "minute": 22}
